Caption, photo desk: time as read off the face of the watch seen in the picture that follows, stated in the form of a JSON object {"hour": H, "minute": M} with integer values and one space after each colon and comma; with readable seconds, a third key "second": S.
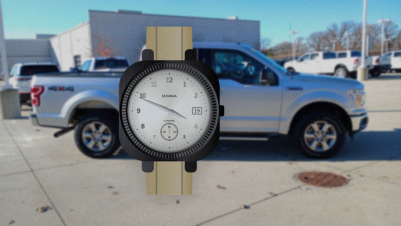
{"hour": 3, "minute": 49}
